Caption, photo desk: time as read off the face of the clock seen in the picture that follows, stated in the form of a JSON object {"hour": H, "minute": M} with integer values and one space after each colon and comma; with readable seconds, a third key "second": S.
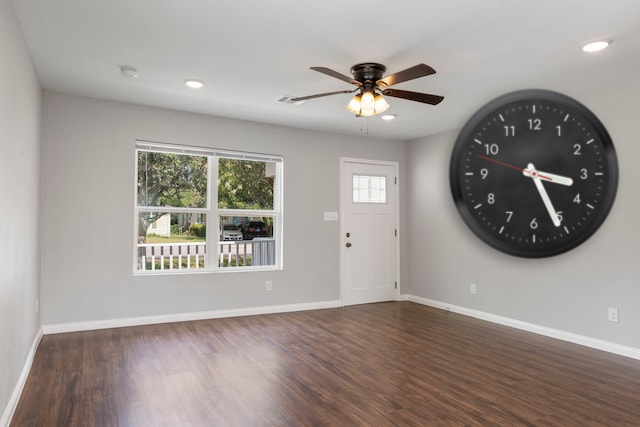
{"hour": 3, "minute": 25, "second": 48}
